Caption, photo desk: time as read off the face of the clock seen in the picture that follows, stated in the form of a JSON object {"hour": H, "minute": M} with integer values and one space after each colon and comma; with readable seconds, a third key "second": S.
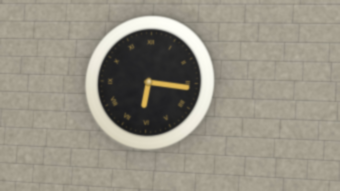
{"hour": 6, "minute": 16}
